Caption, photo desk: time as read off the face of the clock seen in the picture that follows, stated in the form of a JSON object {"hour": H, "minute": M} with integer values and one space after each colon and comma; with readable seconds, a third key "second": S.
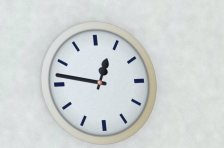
{"hour": 12, "minute": 47}
